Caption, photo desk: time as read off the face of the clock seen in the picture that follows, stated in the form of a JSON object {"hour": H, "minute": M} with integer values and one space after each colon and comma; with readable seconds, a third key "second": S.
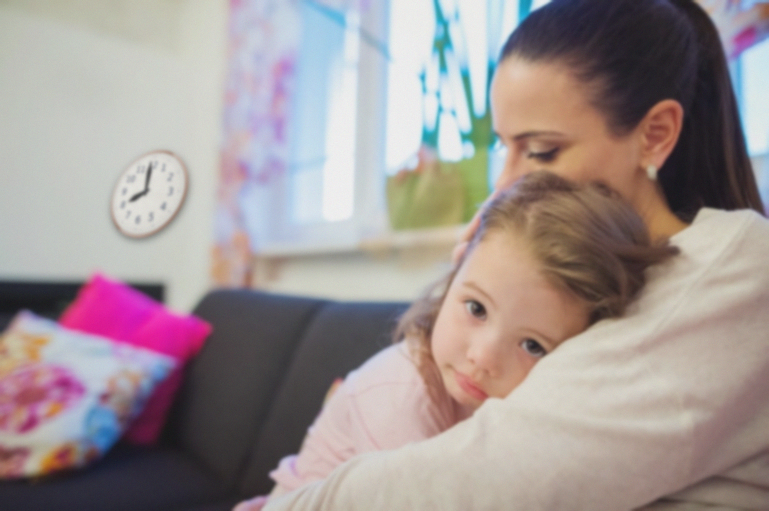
{"hour": 7, "minute": 59}
